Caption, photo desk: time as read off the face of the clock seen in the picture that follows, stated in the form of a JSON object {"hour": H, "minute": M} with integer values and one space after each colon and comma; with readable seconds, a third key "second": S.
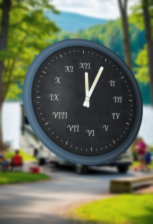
{"hour": 12, "minute": 5}
